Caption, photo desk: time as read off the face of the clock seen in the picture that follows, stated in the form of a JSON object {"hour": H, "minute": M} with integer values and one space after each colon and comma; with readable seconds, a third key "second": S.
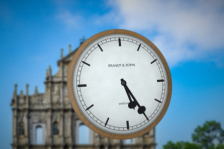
{"hour": 5, "minute": 25}
